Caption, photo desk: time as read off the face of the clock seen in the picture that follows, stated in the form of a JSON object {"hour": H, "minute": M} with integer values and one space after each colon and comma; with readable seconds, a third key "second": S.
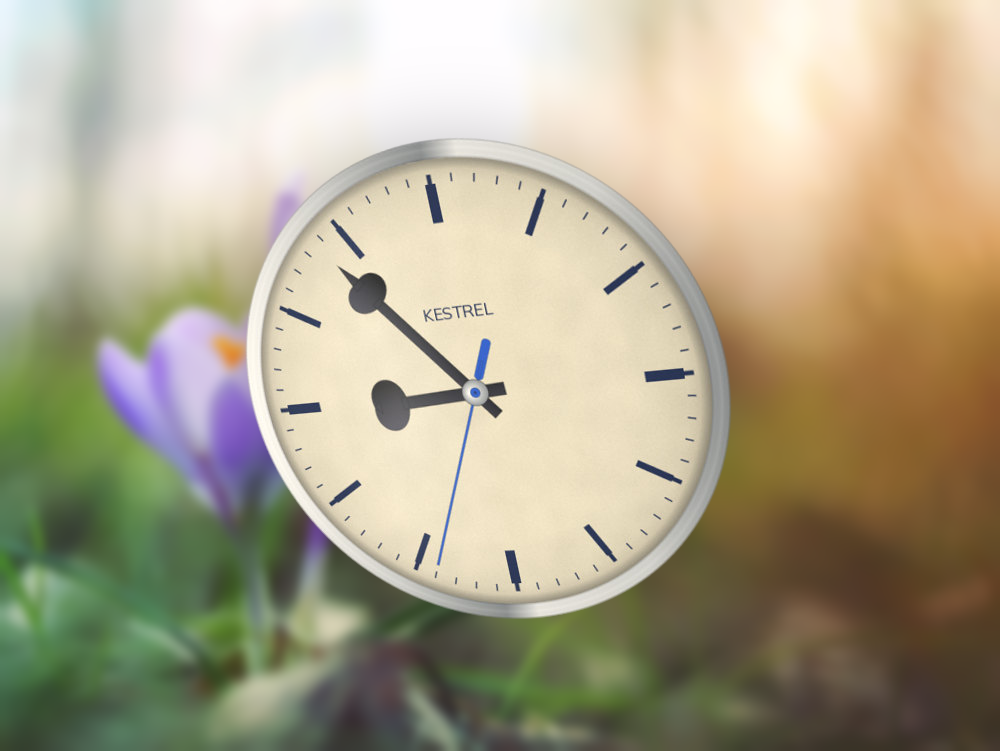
{"hour": 8, "minute": 53, "second": 34}
